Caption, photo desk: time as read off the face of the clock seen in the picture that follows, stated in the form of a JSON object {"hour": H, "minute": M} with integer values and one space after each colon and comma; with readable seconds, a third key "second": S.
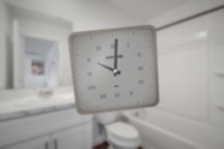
{"hour": 10, "minute": 1}
